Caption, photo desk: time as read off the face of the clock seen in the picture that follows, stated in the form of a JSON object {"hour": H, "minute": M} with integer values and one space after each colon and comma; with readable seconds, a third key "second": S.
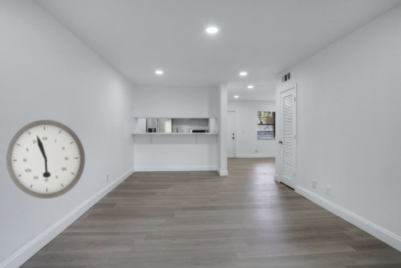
{"hour": 5, "minute": 57}
